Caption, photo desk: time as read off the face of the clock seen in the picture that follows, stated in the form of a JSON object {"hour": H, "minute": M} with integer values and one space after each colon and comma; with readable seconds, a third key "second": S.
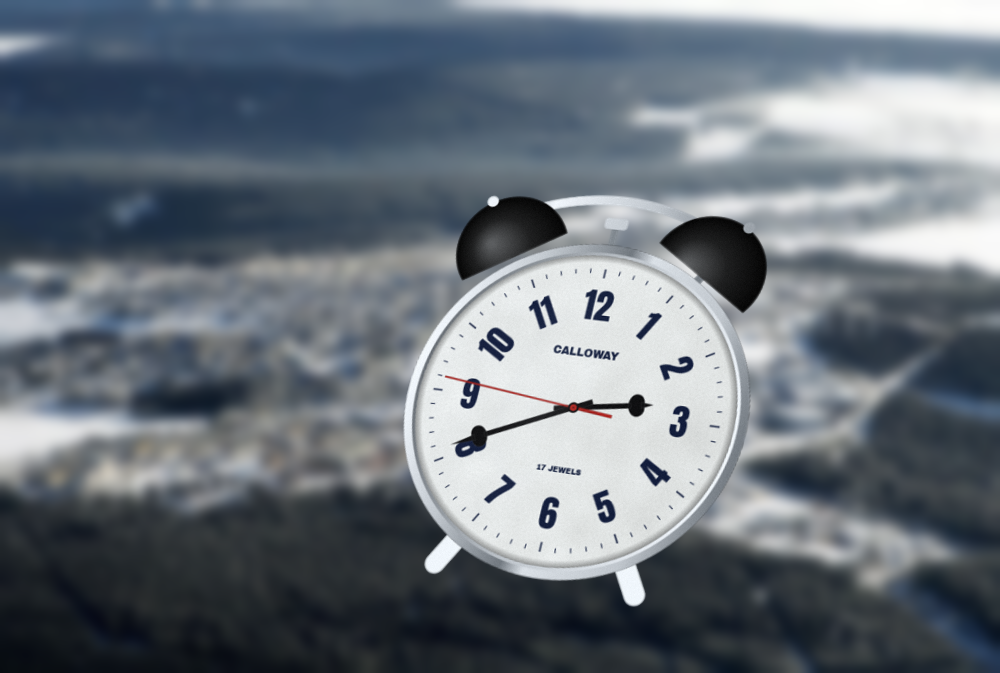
{"hour": 2, "minute": 40, "second": 46}
